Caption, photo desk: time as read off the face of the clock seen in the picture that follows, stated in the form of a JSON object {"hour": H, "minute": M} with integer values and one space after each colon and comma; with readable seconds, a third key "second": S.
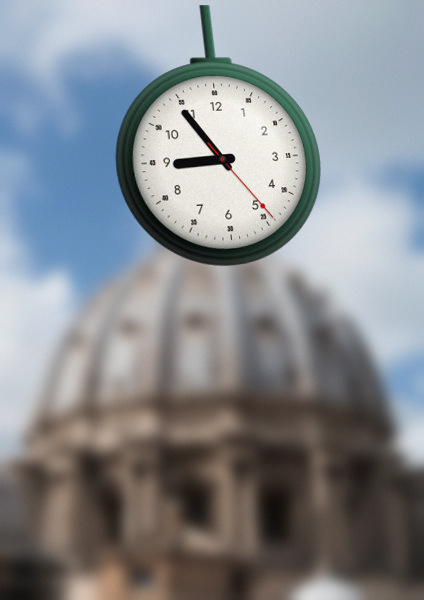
{"hour": 8, "minute": 54, "second": 24}
